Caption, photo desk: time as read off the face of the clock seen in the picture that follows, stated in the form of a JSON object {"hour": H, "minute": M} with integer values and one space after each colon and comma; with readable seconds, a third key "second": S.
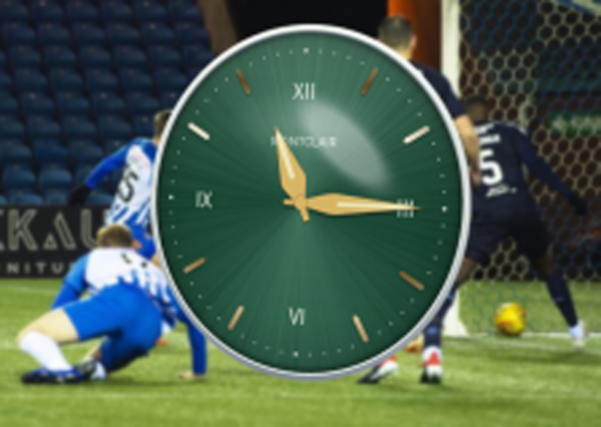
{"hour": 11, "minute": 15}
